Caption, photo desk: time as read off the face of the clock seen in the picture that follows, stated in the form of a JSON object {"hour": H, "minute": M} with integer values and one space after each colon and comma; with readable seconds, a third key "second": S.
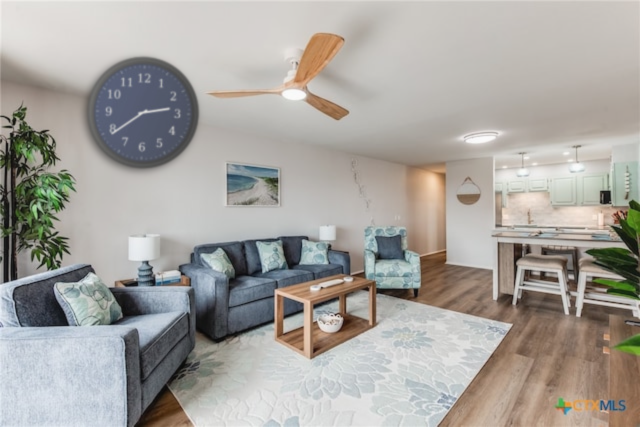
{"hour": 2, "minute": 39}
